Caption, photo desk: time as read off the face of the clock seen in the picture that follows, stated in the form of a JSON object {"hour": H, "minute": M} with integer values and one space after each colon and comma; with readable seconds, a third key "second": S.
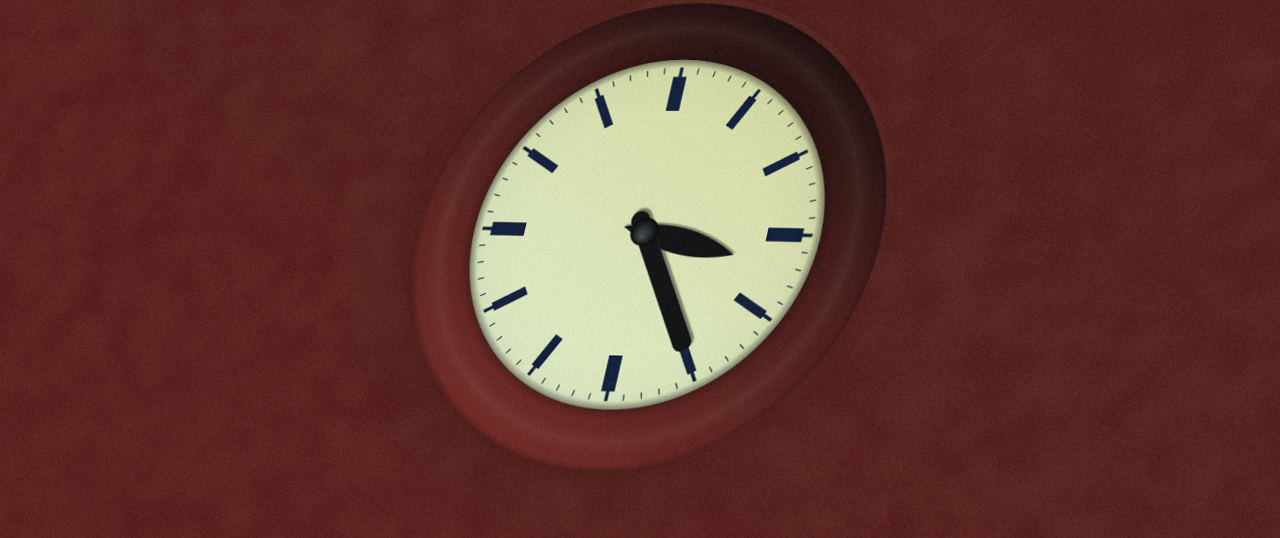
{"hour": 3, "minute": 25}
